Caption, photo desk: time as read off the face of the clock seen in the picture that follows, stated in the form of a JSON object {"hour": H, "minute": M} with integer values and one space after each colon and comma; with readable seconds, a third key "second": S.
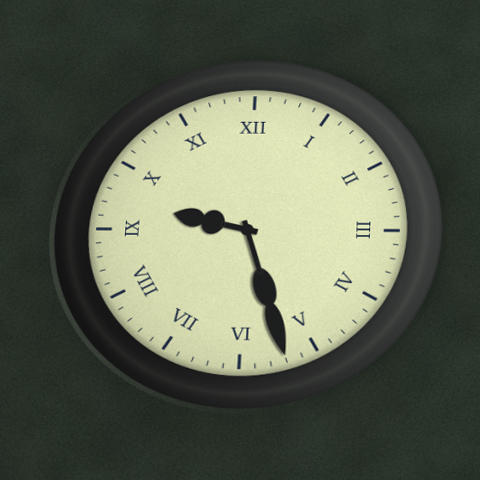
{"hour": 9, "minute": 27}
